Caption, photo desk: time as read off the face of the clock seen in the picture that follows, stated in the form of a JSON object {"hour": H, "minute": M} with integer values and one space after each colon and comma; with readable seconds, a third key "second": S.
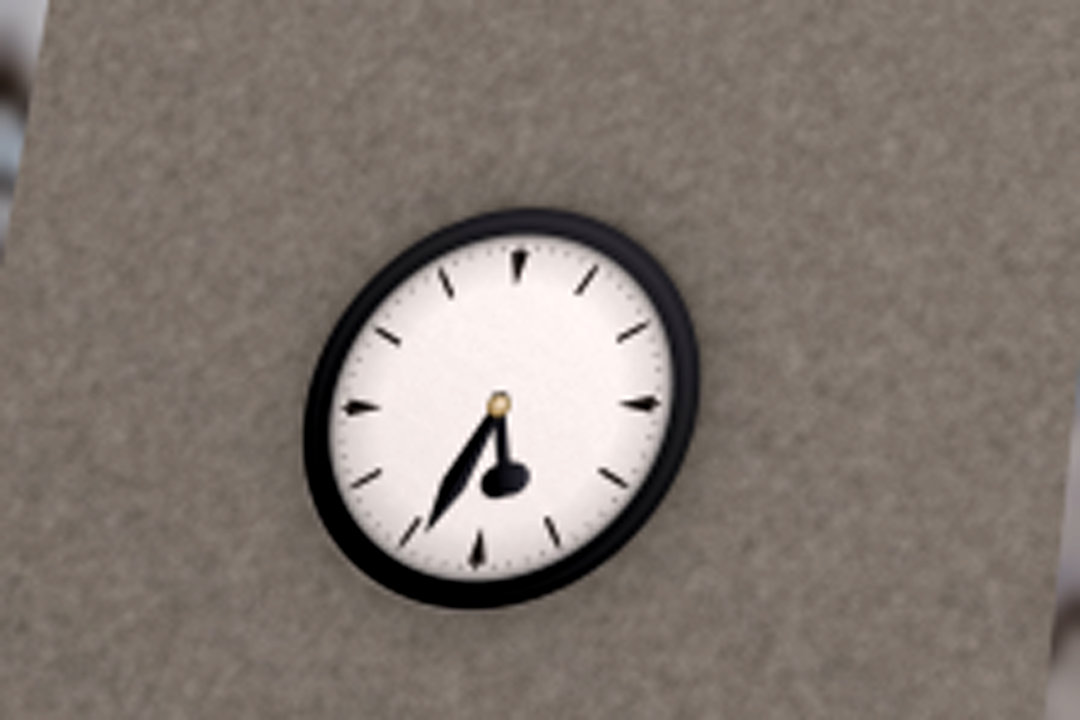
{"hour": 5, "minute": 34}
